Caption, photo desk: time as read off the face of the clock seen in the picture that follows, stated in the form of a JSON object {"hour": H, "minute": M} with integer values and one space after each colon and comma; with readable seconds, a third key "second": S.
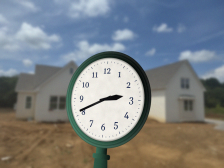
{"hour": 2, "minute": 41}
